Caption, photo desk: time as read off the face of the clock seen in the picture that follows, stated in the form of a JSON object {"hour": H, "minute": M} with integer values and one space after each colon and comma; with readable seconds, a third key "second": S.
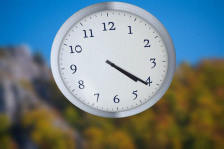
{"hour": 4, "minute": 21}
